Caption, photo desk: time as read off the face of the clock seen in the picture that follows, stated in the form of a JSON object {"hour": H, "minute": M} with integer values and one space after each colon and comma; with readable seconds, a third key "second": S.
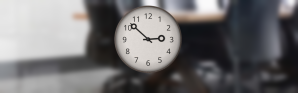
{"hour": 2, "minute": 52}
